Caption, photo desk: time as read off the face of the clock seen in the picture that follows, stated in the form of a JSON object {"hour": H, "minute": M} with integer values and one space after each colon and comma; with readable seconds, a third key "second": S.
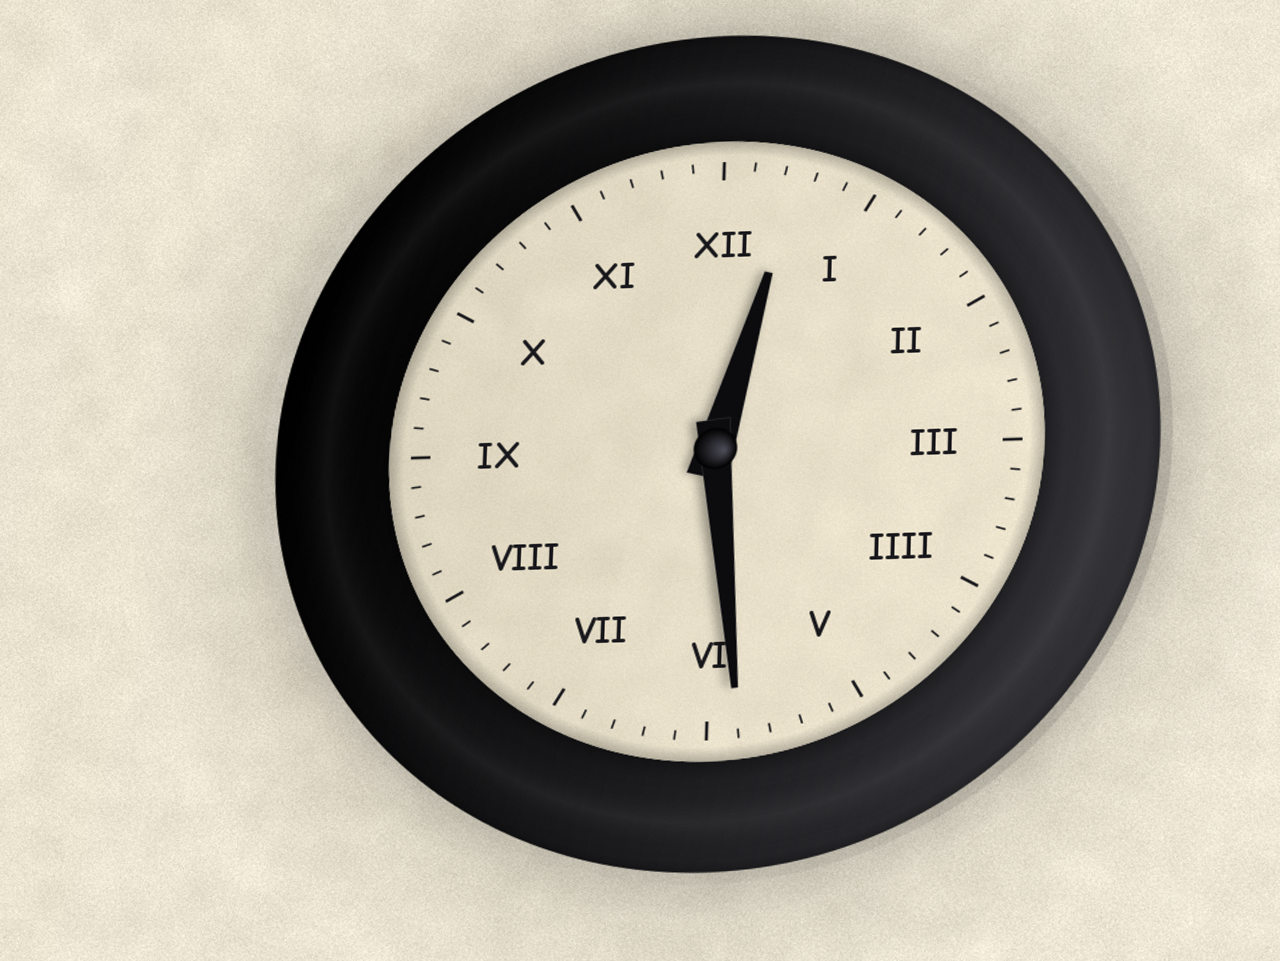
{"hour": 12, "minute": 29}
